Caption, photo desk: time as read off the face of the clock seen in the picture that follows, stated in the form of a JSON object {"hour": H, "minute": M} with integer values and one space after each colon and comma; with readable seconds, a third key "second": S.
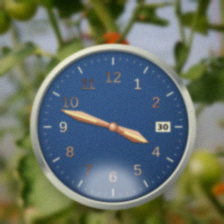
{"hour": 3, "minute": 48}
